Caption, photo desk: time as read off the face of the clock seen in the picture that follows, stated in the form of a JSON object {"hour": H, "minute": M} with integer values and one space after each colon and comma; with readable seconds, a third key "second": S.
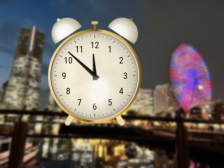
{"hour": 11, "minute": 52}
